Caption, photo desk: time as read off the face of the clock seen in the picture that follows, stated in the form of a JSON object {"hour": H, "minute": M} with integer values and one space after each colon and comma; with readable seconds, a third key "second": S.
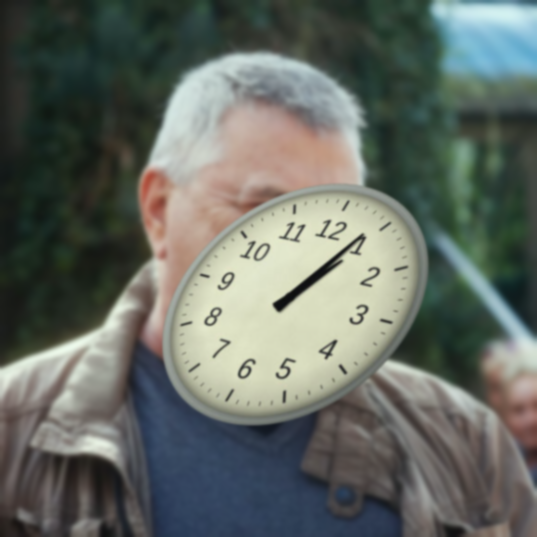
{"hour": 1, "minute": 4}
